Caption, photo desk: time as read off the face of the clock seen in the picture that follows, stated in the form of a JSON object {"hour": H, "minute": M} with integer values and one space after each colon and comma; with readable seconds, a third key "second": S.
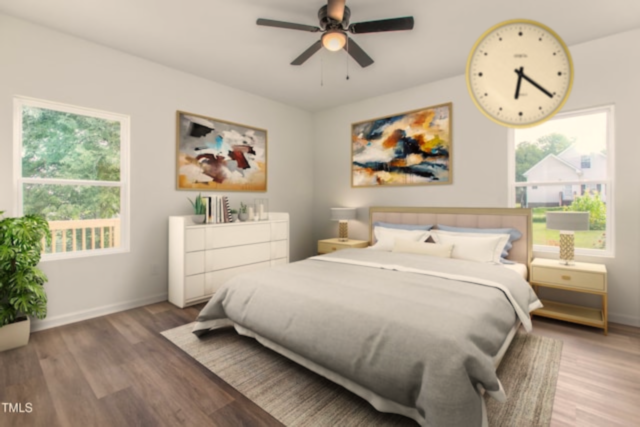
{"hour": 6, "minute": 21}
